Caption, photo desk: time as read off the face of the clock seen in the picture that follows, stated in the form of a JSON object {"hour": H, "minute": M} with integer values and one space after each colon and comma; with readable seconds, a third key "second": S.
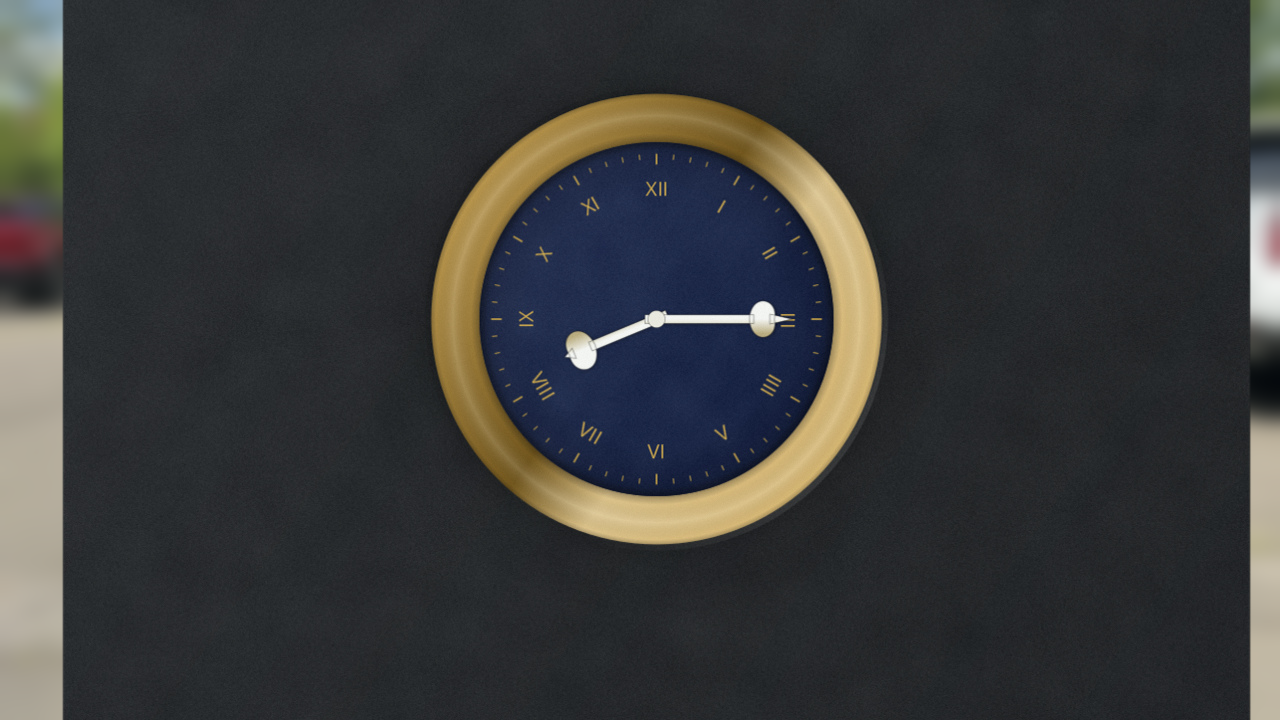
{"hour": 8, "minute": 15}
